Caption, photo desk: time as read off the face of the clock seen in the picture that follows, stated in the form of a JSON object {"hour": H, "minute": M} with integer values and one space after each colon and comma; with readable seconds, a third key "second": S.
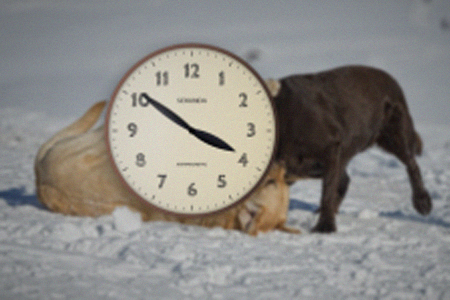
{"hour": 3, "minute": 51}
